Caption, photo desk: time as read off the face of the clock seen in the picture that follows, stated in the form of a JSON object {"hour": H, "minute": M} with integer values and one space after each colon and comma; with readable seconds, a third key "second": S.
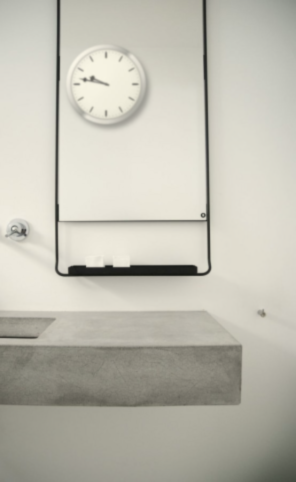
{"hour": 9, "minute": 47}
